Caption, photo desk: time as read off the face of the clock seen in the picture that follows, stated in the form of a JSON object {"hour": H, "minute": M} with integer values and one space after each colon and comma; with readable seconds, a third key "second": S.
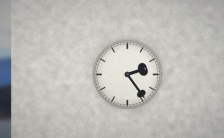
{"hour": 2, "minute": 24}
